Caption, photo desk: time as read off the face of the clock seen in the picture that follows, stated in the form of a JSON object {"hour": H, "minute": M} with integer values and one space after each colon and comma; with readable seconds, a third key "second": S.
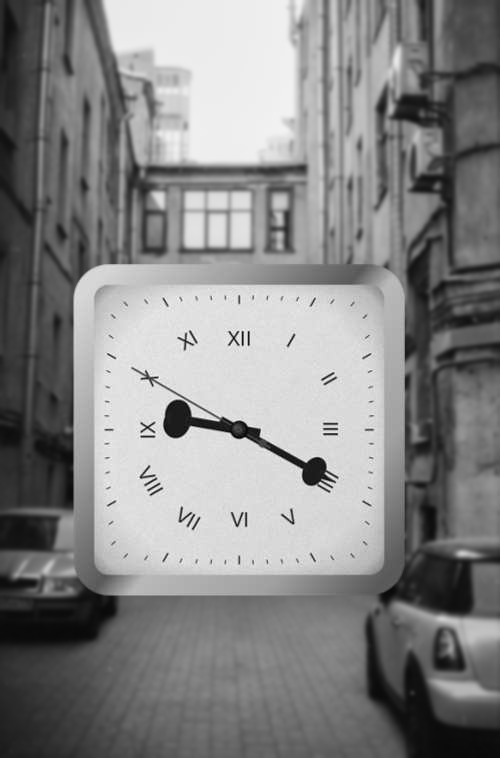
{"hour": 9, "minute": 19, "second": 50}
